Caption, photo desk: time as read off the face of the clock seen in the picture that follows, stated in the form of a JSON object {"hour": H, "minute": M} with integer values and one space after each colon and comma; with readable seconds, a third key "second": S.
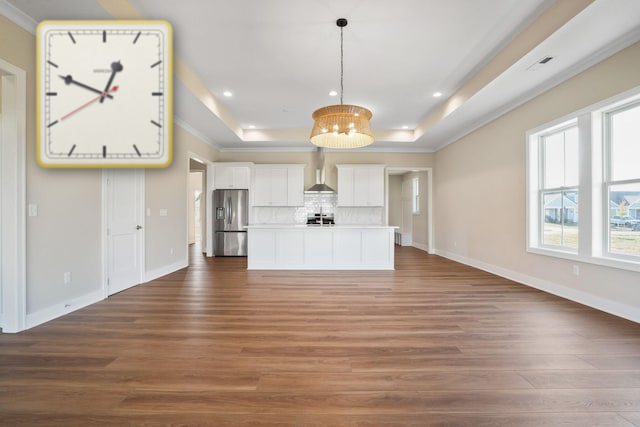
{"hour": 12, "minute": 48, "second": 40}
